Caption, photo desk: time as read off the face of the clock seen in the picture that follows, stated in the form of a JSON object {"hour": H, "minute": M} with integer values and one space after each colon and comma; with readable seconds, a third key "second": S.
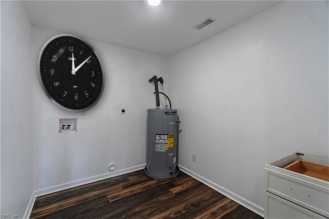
{"hour": 12, "minute": 9}
